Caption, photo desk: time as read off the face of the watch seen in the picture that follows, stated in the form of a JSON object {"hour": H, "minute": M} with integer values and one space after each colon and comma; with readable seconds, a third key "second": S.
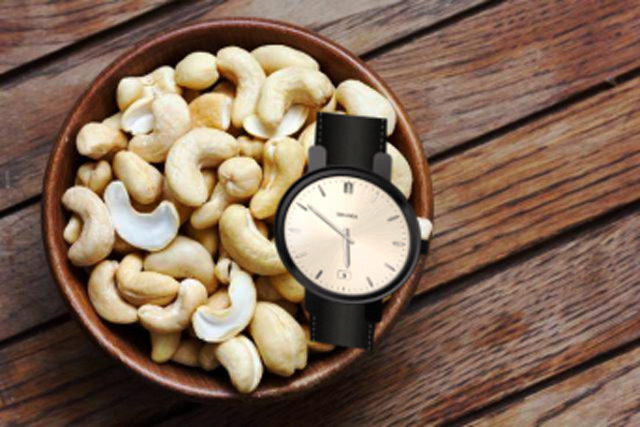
{"hour": 5, "minute": 51}
